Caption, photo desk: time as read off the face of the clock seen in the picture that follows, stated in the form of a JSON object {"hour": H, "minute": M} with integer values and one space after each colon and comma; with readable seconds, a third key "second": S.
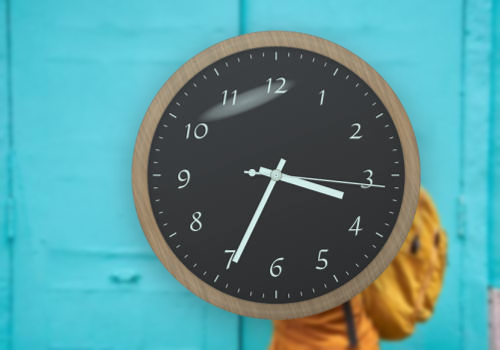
{"hour": 3, "minute": 34, "second": 16}
